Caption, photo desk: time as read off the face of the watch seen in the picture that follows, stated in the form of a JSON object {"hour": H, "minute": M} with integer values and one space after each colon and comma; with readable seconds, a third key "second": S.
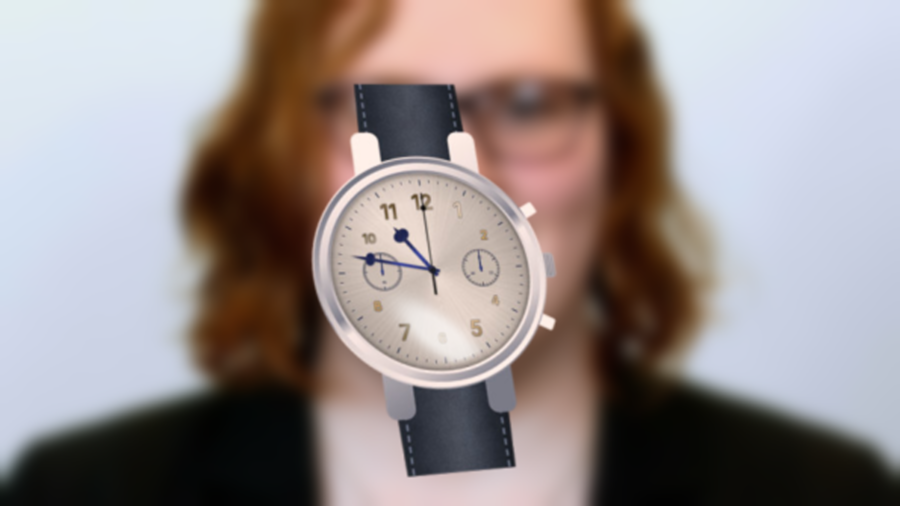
{"hour": 10, "minute": 47}
